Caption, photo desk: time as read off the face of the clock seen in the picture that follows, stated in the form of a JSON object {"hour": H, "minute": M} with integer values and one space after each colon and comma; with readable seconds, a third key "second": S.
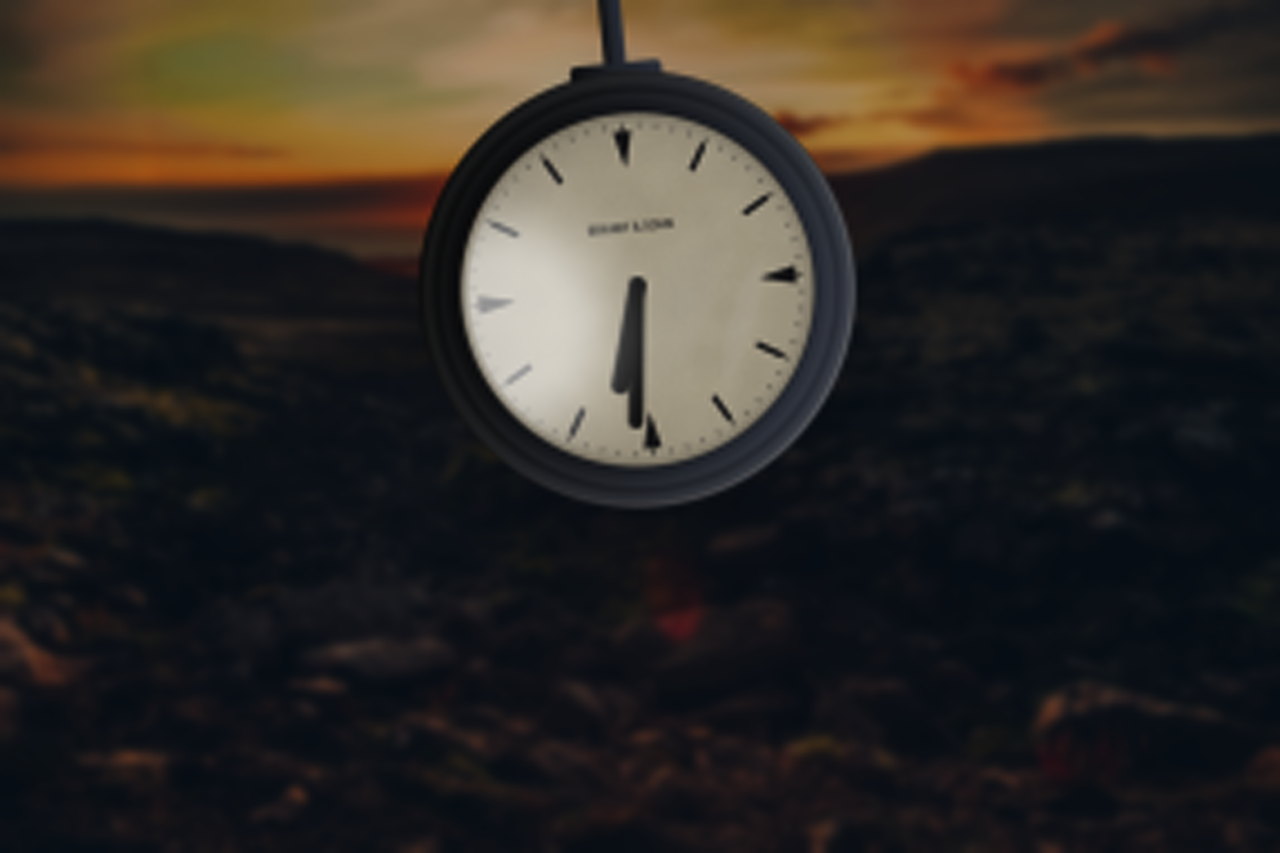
{"hour": 6, "minute": 31}
